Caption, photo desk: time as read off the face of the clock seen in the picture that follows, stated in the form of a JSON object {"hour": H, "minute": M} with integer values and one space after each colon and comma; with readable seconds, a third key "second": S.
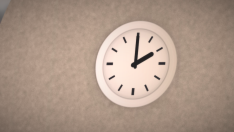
{"hour": 2, "minute": 0}
